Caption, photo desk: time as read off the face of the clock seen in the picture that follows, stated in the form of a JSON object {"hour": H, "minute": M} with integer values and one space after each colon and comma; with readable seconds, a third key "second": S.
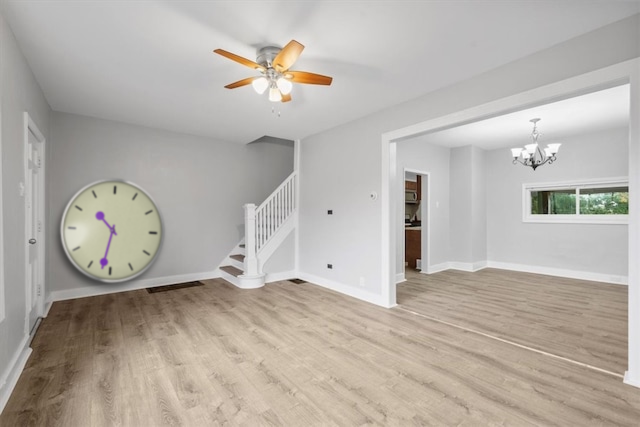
{"hour": 10, "minute": 32}
